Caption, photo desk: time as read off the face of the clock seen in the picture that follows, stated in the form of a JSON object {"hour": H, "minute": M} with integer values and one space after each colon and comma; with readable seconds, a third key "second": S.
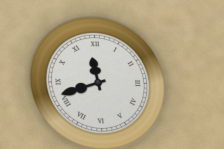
{"hour": 11, "minute": 42}
